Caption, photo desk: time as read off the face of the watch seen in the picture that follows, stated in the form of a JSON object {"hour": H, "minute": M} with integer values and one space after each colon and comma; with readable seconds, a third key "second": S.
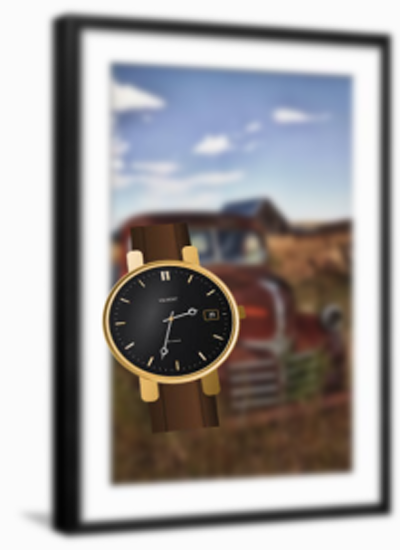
{"hour": 2, "minute": 33}
